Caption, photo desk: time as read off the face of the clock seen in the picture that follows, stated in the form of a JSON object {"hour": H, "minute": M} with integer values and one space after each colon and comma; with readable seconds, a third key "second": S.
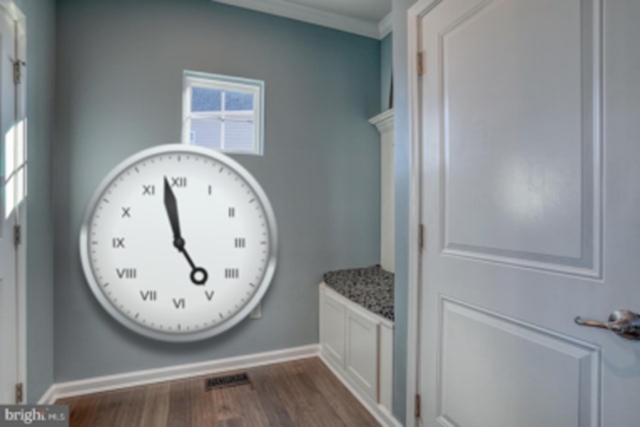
{"hour": 4, "minute": 58}
